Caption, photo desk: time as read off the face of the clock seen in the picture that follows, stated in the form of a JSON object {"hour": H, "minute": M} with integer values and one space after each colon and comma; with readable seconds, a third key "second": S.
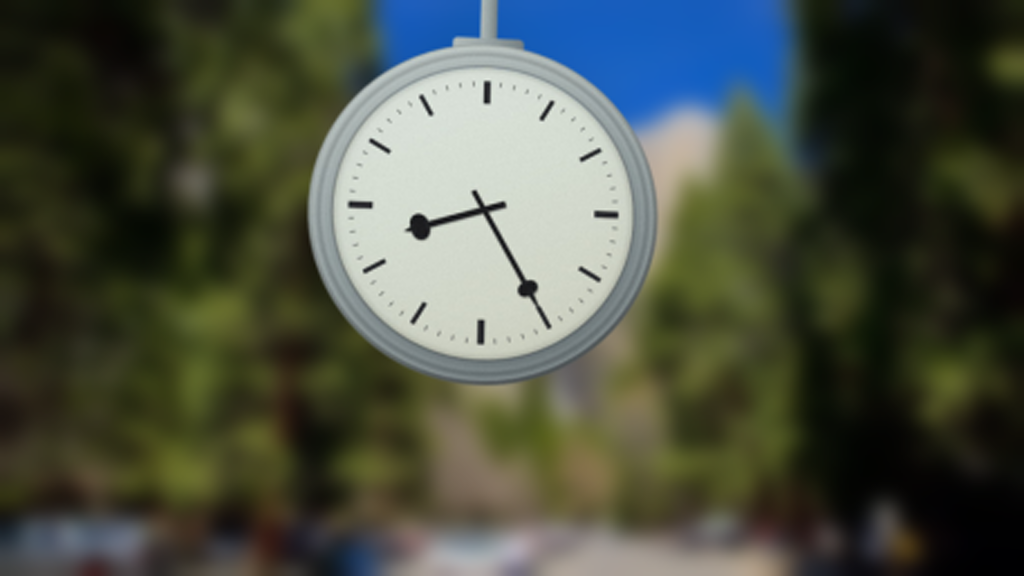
{"hour": 8, "minute": 25}
